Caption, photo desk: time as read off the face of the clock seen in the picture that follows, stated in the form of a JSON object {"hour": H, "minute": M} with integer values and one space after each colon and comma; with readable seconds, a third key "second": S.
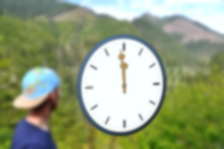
{"hour": 11, "minute": 59}
